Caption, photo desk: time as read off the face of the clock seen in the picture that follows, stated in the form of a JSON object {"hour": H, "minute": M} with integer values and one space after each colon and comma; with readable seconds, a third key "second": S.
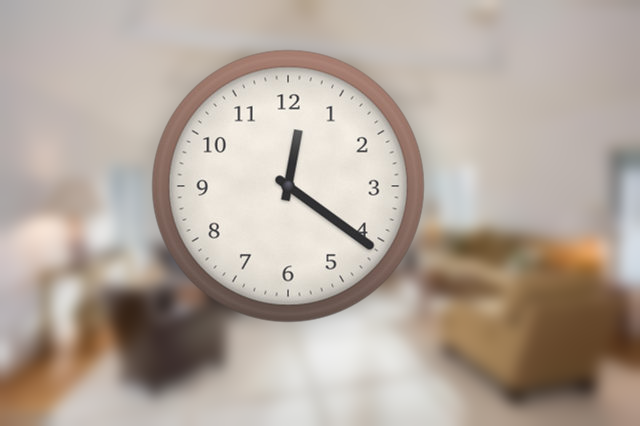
{"hour": 12, "minute": 21}
